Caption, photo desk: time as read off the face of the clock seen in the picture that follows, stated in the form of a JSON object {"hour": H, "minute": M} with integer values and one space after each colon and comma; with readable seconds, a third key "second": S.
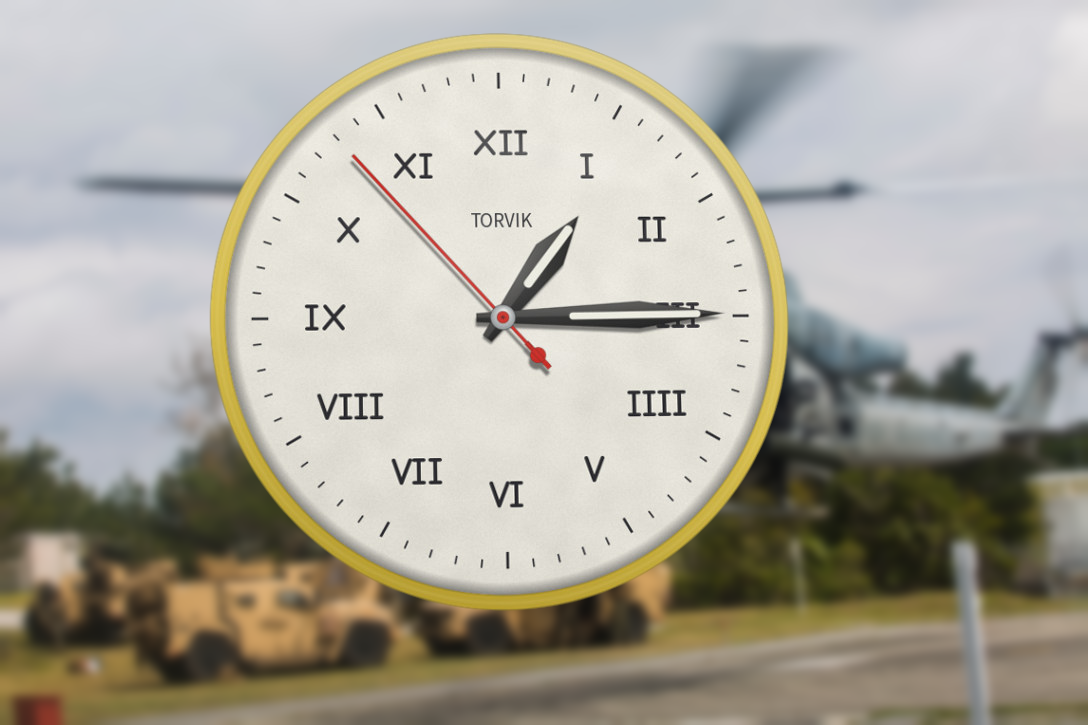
{"hour": 1, "minute": 14, "second": 53}
